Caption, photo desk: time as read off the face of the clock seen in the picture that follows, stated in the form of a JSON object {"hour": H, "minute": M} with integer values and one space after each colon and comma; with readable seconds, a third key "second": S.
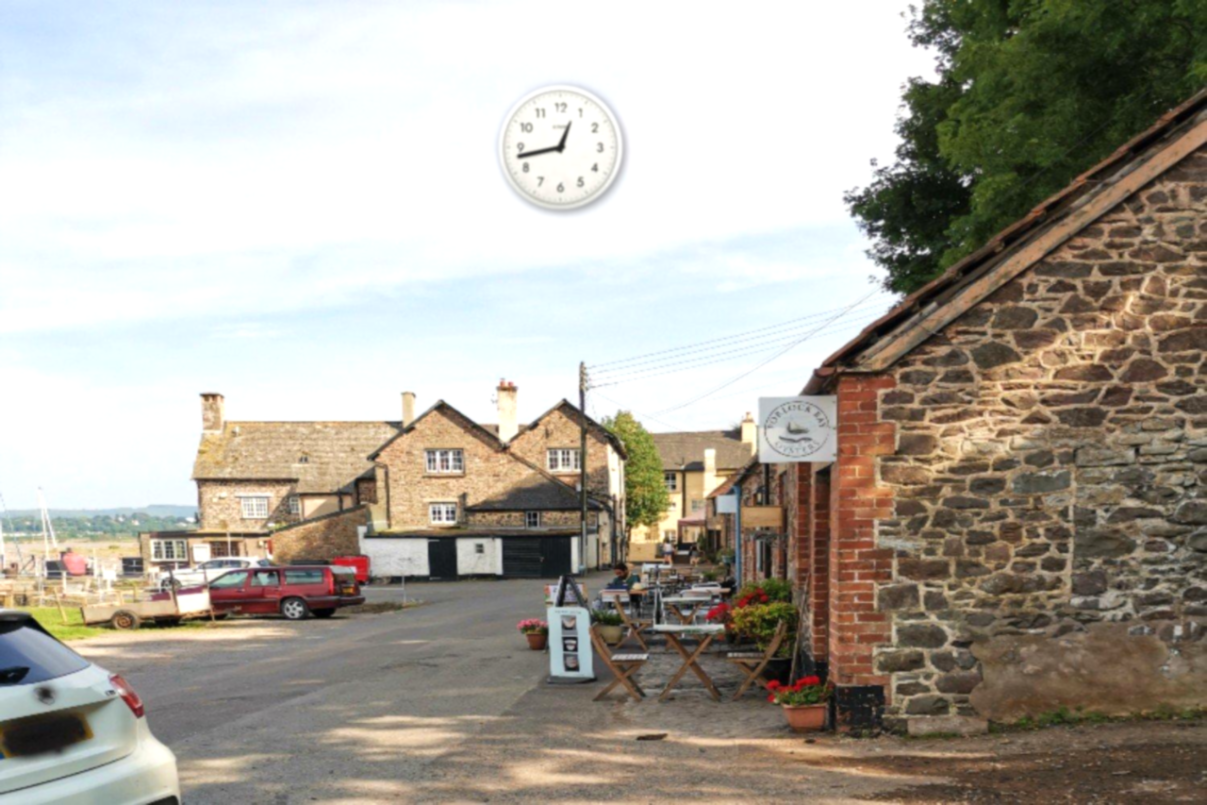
{"hour": 12, "minute": 43}
